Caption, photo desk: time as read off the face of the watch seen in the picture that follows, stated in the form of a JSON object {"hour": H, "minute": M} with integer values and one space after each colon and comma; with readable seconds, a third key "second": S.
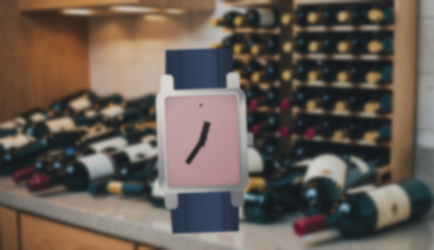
{"hour": 12, "minute": 36}
